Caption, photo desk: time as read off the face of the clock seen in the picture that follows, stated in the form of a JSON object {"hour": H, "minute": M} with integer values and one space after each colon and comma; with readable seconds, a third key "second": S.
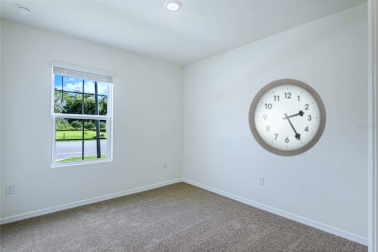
{"hour": 2, "minute": 25}
